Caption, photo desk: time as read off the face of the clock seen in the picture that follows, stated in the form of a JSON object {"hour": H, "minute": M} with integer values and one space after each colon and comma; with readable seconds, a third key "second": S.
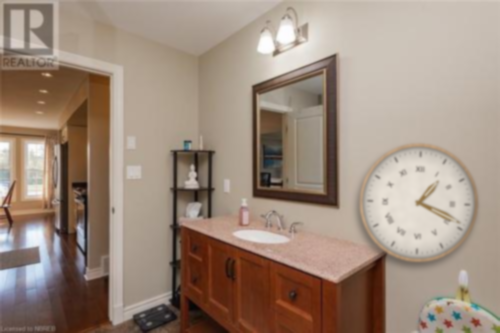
{"hour": 1, "minute": 19}
